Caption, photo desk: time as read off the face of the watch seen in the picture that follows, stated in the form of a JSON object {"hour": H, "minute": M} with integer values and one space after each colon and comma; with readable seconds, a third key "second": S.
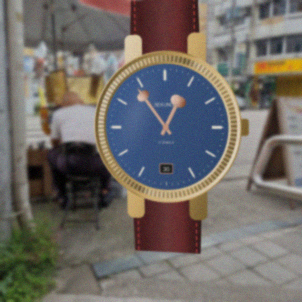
{"hour": 12, "minute": 54}
